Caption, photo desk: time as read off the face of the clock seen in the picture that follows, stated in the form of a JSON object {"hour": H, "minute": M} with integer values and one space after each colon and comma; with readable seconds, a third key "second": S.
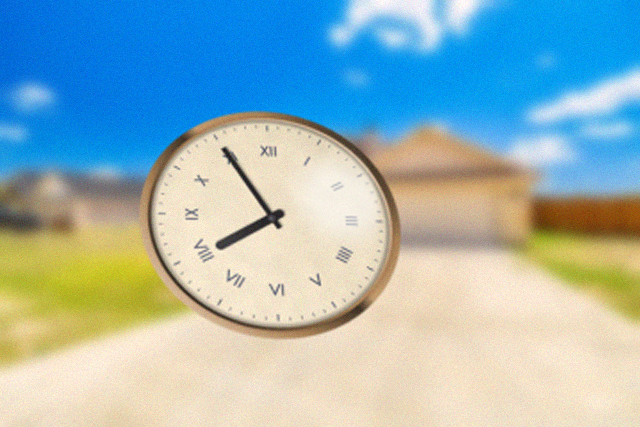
{"hour": 7, "minute": 55}
